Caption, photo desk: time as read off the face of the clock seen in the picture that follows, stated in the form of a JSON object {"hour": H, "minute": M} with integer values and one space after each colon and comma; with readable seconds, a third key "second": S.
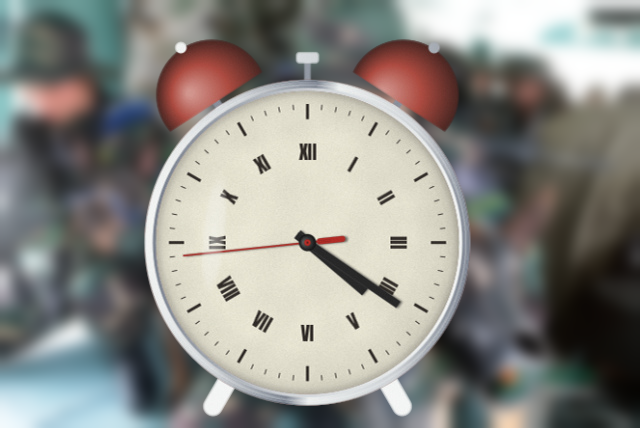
{"hour": 4, "minute": 20, "second": 44}
